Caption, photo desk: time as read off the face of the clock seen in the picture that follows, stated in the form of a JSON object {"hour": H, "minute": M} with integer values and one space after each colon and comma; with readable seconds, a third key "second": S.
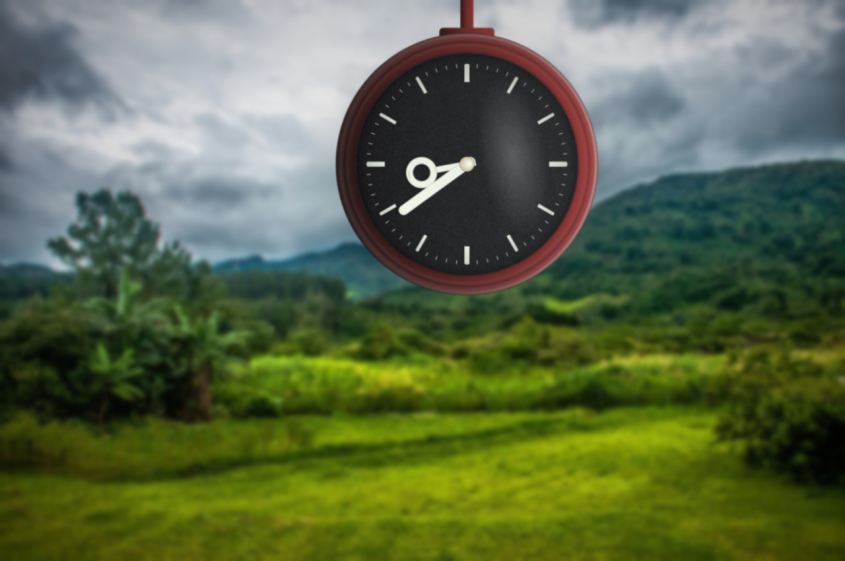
{"hour": 8, "minute": 39}
